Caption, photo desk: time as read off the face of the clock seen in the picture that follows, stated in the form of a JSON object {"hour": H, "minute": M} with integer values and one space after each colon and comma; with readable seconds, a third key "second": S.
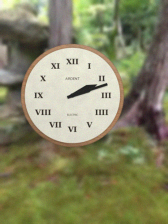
{"hour": 2, "minute": 12}
